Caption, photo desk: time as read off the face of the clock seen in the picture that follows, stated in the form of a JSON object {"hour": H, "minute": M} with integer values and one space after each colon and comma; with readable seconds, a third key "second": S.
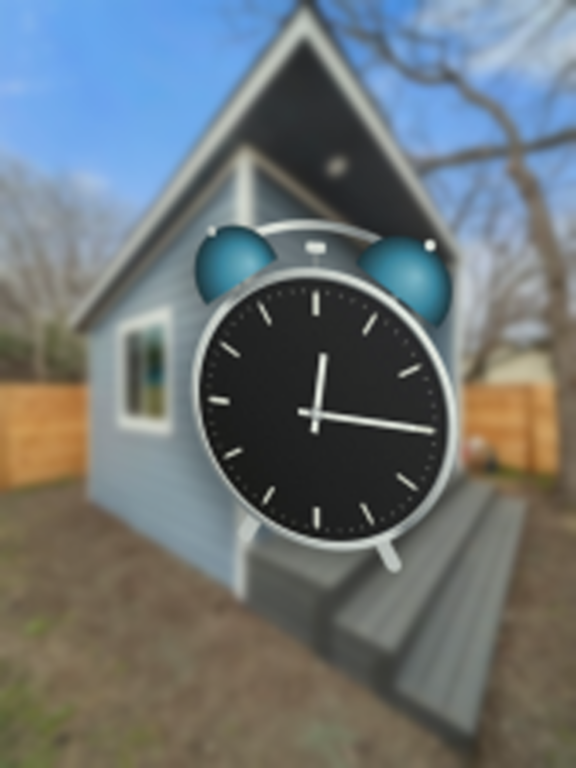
{"hour": 12, "minute": 15}
